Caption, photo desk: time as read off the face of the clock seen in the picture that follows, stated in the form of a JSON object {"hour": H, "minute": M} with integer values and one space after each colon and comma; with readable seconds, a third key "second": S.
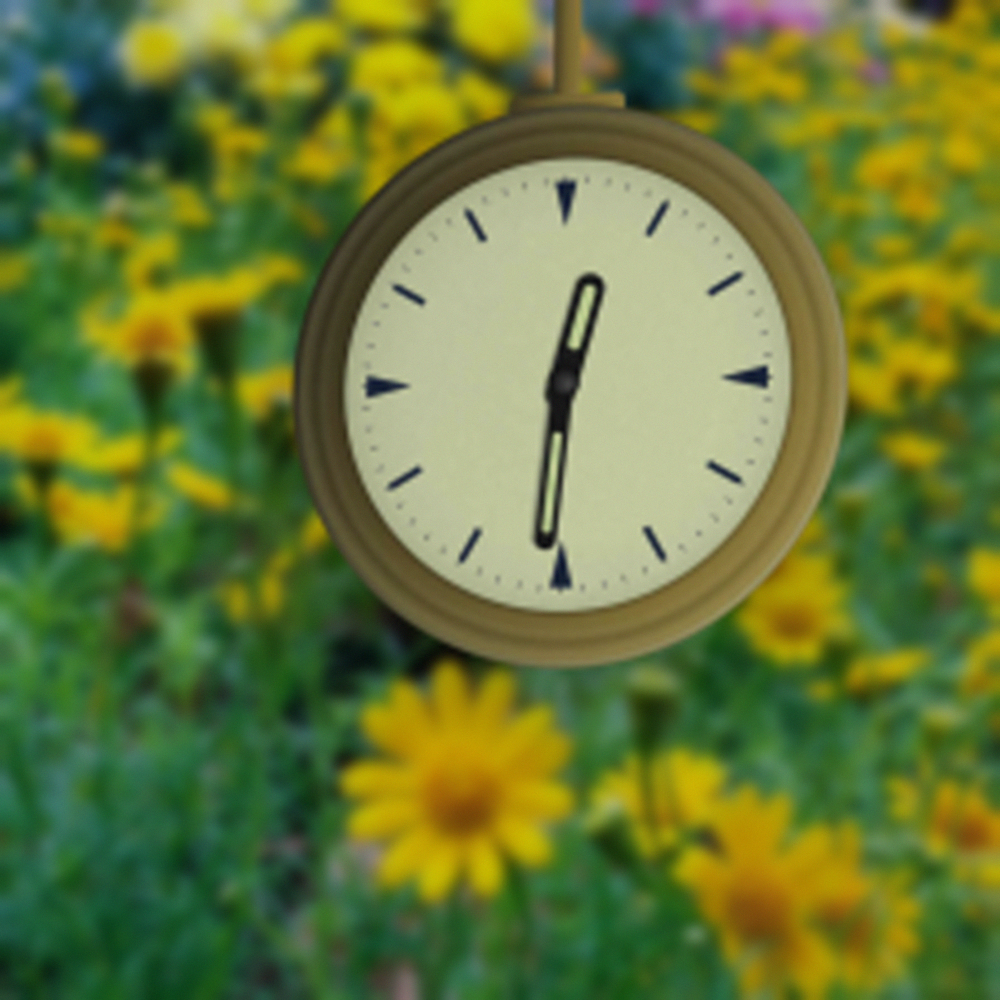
{"hour": 12, "minute": 31}
